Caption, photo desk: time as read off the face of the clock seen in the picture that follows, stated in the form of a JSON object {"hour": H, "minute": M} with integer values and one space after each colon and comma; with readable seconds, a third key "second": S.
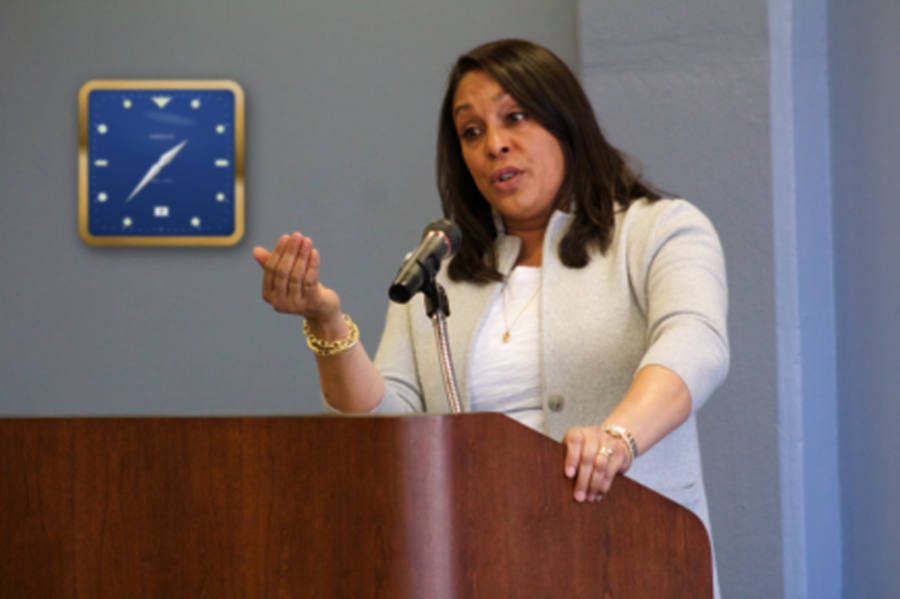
{"hour": 1, "minute": 37}
